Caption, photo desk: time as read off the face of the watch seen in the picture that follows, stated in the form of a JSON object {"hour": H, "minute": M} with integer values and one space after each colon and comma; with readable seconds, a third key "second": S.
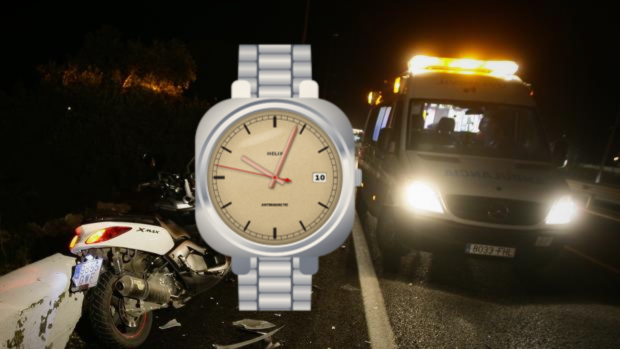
{"hour": 10, "minute": 3, "second": 47}
